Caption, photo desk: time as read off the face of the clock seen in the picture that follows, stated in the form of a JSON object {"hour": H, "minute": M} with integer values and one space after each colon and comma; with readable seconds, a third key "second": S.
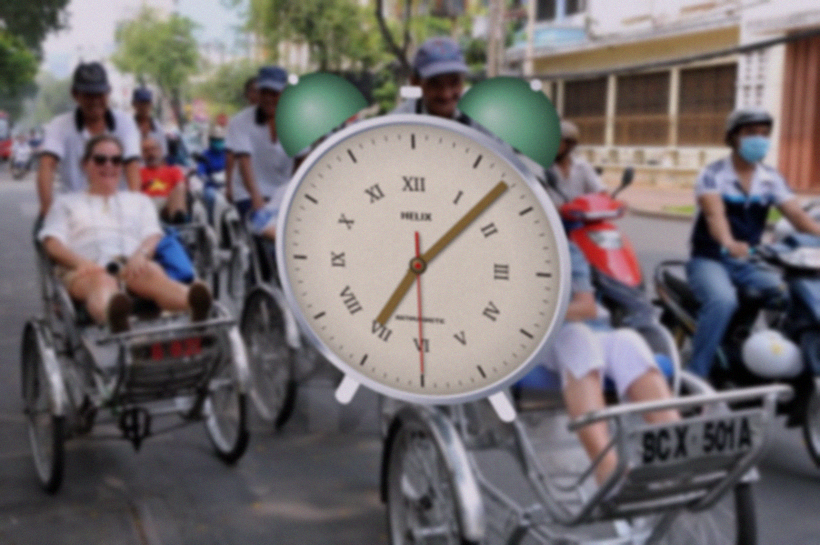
{"hour": 7, "minute": 7, "second": 30}
